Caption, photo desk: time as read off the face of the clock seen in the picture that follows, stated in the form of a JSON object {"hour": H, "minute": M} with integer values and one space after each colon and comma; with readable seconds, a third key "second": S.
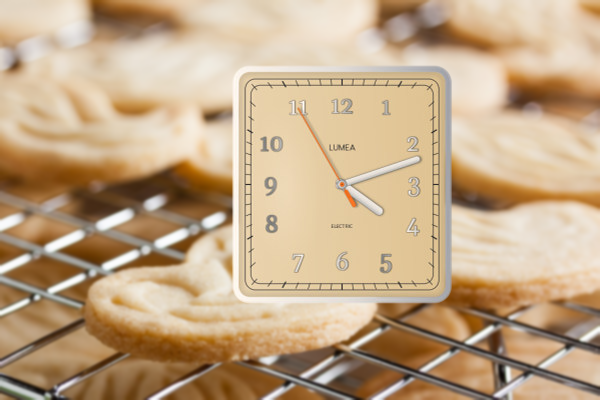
{"hour": 4, "minute": 11, "second": 55}
